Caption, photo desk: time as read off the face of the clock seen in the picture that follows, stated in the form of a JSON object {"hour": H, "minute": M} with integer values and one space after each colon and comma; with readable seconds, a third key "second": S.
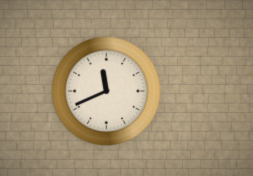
{"hour": 11, "minute": 41}
